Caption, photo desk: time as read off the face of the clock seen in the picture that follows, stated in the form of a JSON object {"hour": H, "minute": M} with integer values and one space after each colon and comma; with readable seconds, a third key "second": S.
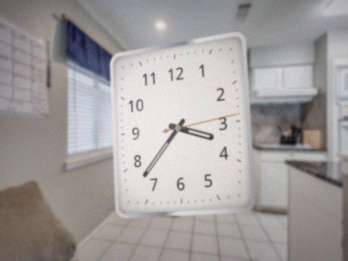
{"hour": 3, "minute": 37, "second": 14}
